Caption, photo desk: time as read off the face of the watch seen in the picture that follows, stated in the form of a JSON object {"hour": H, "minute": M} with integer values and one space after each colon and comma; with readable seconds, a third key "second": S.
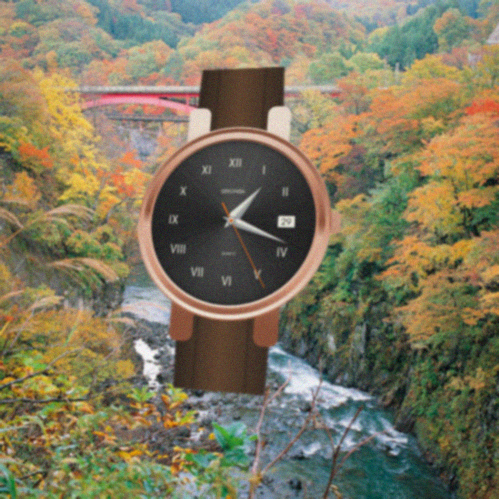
{"hour": 1, "minute": 18, "second": 25}
